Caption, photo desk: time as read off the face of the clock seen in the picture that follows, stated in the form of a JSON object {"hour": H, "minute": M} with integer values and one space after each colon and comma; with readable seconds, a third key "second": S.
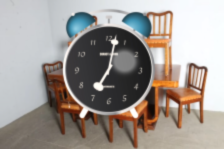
{"hour": 7, "minute": 2}
